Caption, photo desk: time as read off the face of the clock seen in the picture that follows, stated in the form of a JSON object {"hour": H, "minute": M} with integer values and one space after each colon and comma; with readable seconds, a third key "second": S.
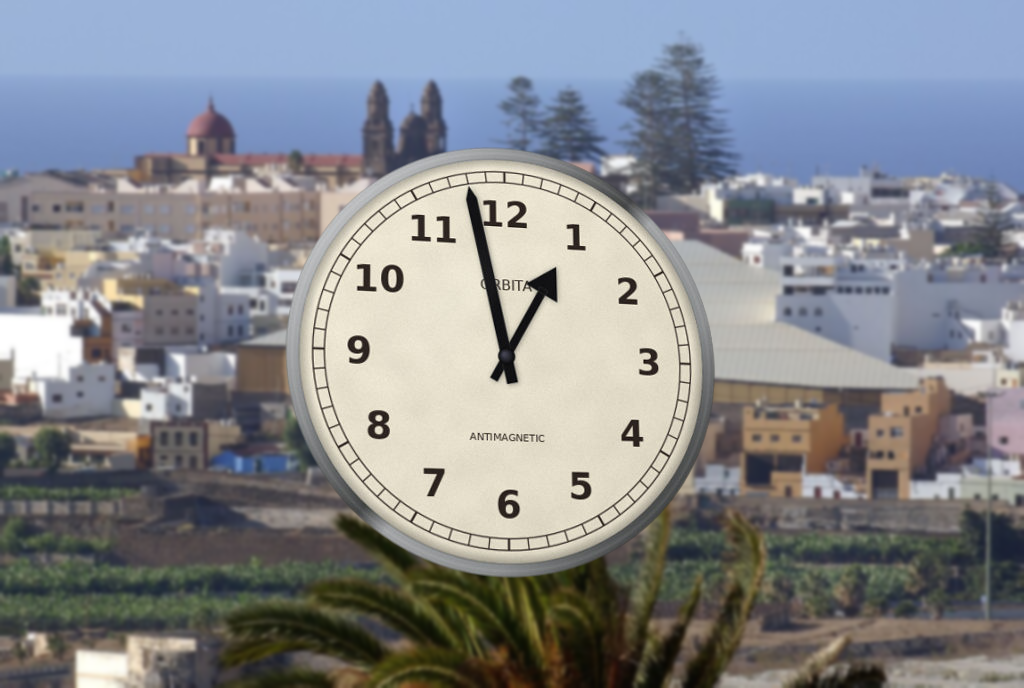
{"hour": 12, "minute": 58}
